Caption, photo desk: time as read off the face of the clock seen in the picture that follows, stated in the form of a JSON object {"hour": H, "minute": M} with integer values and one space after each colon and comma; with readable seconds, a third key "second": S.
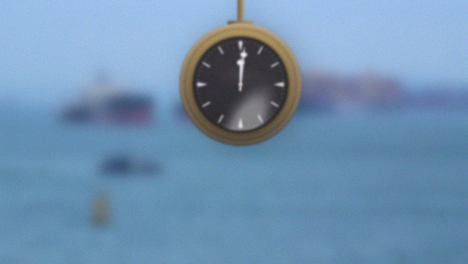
{"hour": 12, "minute": 1}
